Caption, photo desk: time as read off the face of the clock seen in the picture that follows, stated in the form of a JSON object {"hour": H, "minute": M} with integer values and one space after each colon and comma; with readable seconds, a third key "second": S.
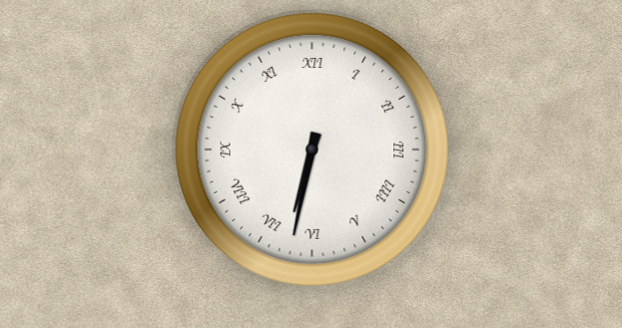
{"hour": 6, "minute": 32}
